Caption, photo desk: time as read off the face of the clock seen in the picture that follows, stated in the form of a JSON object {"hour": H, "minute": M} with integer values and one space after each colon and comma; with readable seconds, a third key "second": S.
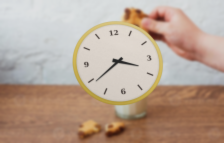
{"hour": 3, "minute": 39}
